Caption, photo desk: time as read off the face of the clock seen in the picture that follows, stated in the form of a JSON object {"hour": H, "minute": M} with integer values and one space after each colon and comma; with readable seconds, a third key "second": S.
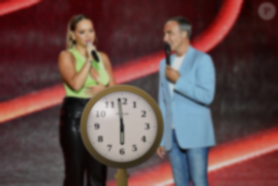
{"hour": 5, "minute": 59}
